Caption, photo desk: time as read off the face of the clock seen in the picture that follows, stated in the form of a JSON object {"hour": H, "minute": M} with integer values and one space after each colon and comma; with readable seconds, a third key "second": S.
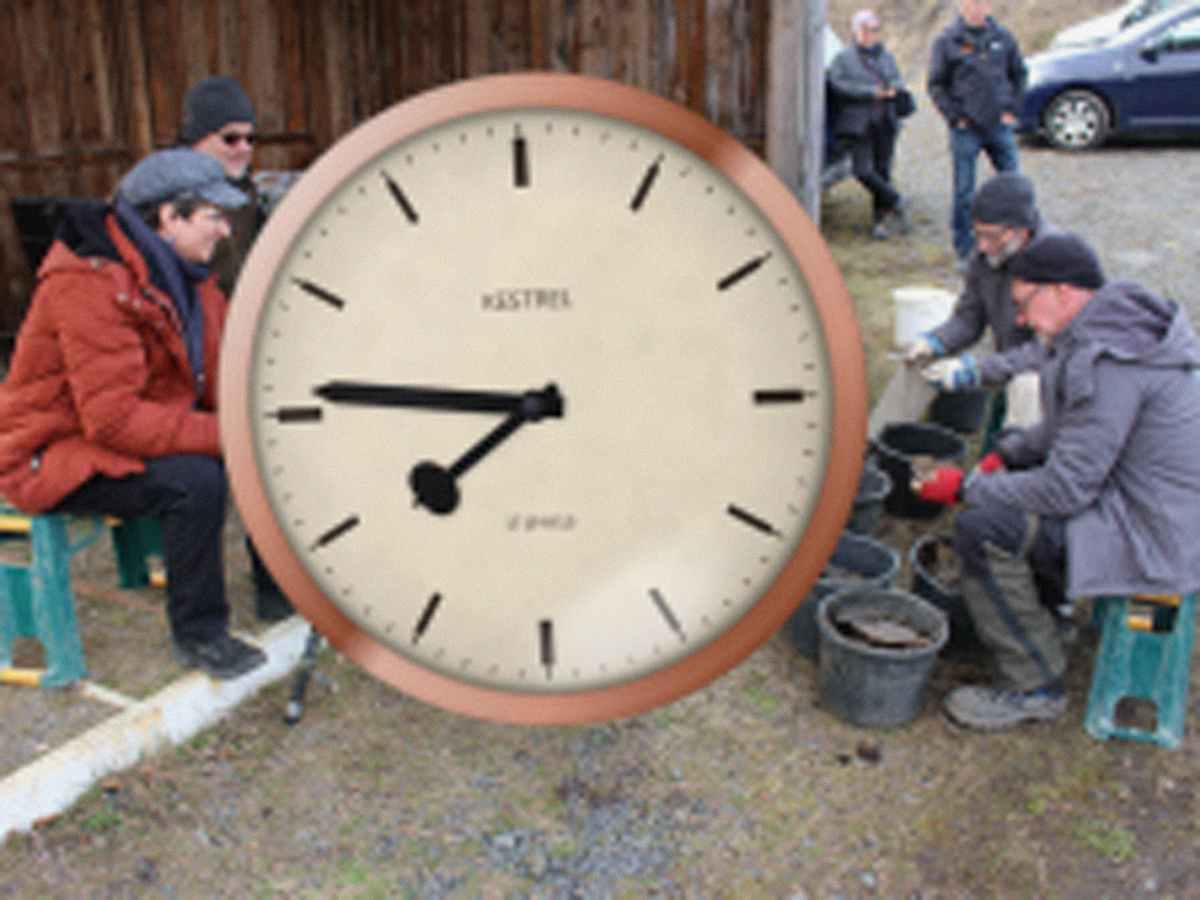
{"hour": 7, "minute": 46}
